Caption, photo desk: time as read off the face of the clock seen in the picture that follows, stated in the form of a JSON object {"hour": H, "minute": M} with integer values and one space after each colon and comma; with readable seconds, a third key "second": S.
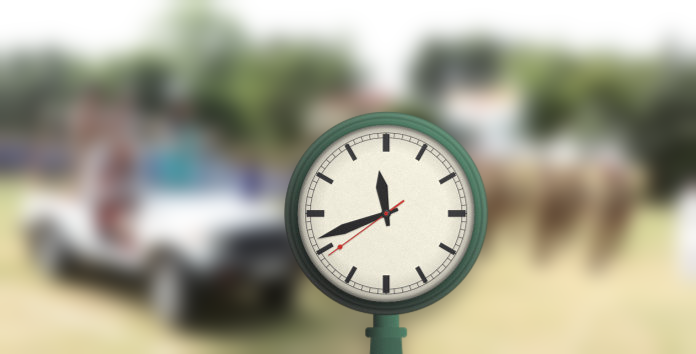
{"hour": 11, "minute": 41, "second": 39}
